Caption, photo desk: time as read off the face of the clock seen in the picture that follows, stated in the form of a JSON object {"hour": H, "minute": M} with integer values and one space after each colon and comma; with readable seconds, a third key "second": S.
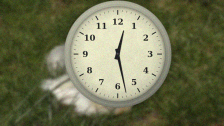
{"hour": 12, "minute": 28}
